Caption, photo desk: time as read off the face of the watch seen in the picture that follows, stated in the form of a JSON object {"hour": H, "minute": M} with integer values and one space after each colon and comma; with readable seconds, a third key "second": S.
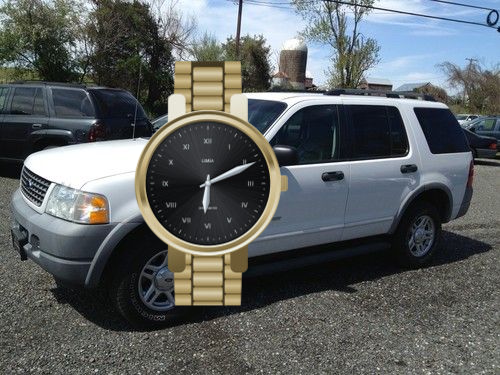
{"hour": 6, "minute": 11}
